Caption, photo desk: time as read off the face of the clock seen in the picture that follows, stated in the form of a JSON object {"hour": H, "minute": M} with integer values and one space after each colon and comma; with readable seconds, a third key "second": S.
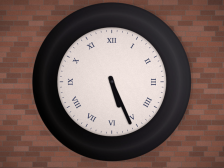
{"hour": 5, "minute": 26}
